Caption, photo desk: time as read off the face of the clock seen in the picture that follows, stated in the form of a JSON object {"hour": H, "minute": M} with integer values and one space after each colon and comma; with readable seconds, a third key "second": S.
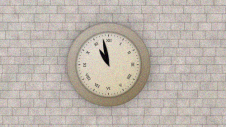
{"hour": 10, "minute": 58}
